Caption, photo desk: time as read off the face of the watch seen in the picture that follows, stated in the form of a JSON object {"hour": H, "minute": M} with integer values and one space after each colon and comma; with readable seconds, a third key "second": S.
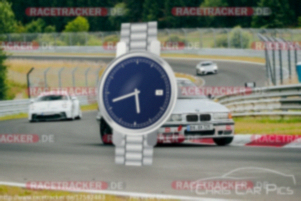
{"hour": 5, "minute": 42}
